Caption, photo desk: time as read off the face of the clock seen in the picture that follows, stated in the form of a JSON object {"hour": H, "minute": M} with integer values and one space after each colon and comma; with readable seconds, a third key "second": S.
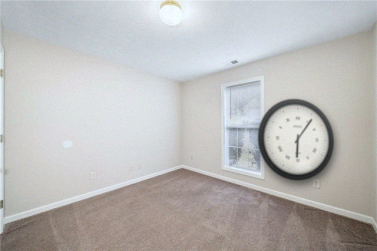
{"hour": 6, "minute": 6}
